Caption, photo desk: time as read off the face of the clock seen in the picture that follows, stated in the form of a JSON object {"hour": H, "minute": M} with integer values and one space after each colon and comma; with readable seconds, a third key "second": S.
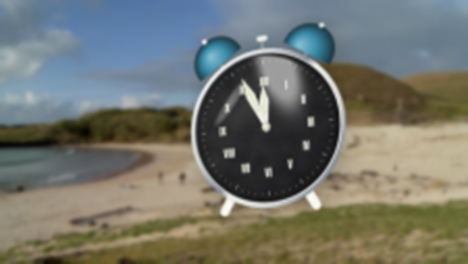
{"hour": 11, "minute": 56}
